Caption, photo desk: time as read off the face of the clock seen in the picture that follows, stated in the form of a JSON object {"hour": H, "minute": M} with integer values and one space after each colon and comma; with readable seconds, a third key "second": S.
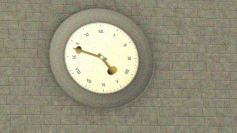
{"hour": 4, "minute": 48}
